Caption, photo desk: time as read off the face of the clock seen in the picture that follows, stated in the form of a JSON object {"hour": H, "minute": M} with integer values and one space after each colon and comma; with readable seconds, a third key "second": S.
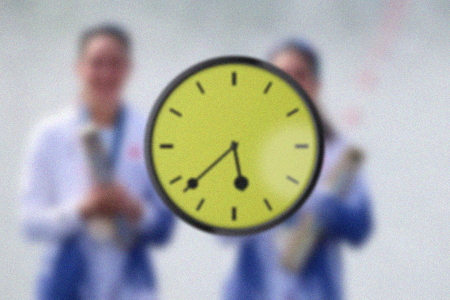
{"hour": 5, "minute": 38}
